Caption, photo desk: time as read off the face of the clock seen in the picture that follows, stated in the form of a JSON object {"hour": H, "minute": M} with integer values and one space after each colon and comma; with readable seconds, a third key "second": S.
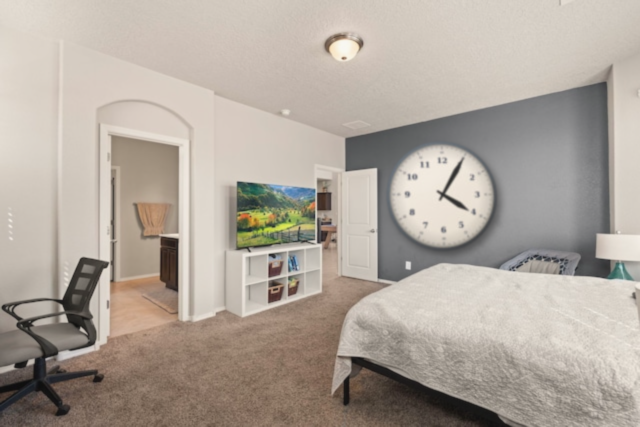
{"hour": 4, "minute": 5}
